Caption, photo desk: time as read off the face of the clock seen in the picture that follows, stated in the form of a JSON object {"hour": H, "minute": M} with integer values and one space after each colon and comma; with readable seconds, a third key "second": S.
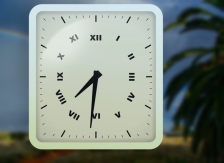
{"hour": 7, "minute": 31}
